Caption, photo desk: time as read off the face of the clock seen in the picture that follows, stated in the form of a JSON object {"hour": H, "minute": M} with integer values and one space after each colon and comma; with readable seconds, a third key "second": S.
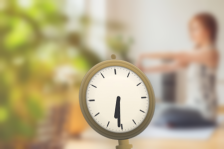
{"hour": 6, "minute": 31}
